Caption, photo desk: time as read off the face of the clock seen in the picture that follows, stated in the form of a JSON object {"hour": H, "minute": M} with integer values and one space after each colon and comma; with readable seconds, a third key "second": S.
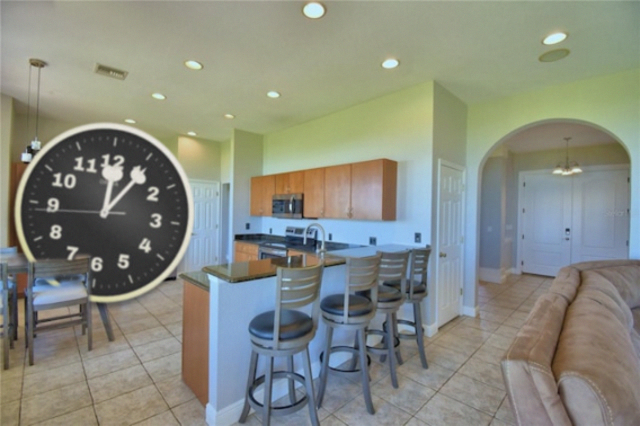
{"hour": 12, "minute": 5, "second": 44}
